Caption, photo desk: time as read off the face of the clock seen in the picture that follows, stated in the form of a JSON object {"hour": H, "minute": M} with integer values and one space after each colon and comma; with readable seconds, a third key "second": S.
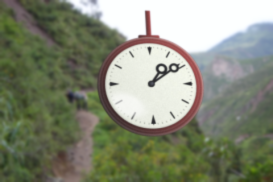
{"hour": 1, "minute": 9}
